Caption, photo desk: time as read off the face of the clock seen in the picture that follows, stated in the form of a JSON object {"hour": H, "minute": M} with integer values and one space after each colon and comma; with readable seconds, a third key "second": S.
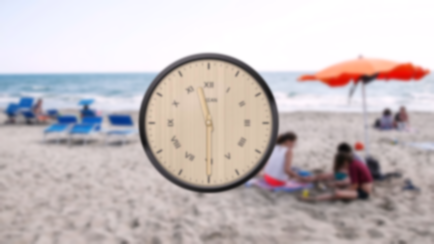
{"hour": 11, "minute": 30}
